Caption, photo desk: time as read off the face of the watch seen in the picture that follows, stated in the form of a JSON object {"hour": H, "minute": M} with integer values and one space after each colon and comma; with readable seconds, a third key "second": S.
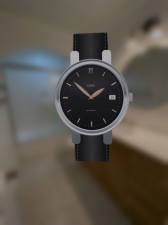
{"hour": 1, "minute": 52}
